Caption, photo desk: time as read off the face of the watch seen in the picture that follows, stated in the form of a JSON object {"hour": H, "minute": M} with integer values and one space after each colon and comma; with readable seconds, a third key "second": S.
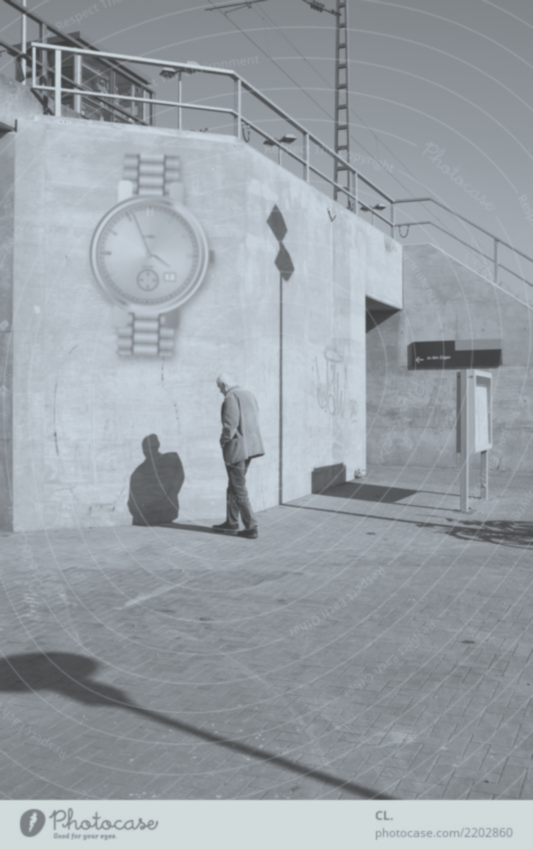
{"hour": 3, "minute": 56}
